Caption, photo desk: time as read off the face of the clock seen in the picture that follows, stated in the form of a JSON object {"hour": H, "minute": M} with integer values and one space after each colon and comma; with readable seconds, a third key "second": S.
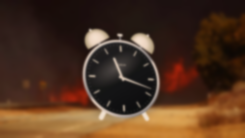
{"hour": 11, "minute": 18}
